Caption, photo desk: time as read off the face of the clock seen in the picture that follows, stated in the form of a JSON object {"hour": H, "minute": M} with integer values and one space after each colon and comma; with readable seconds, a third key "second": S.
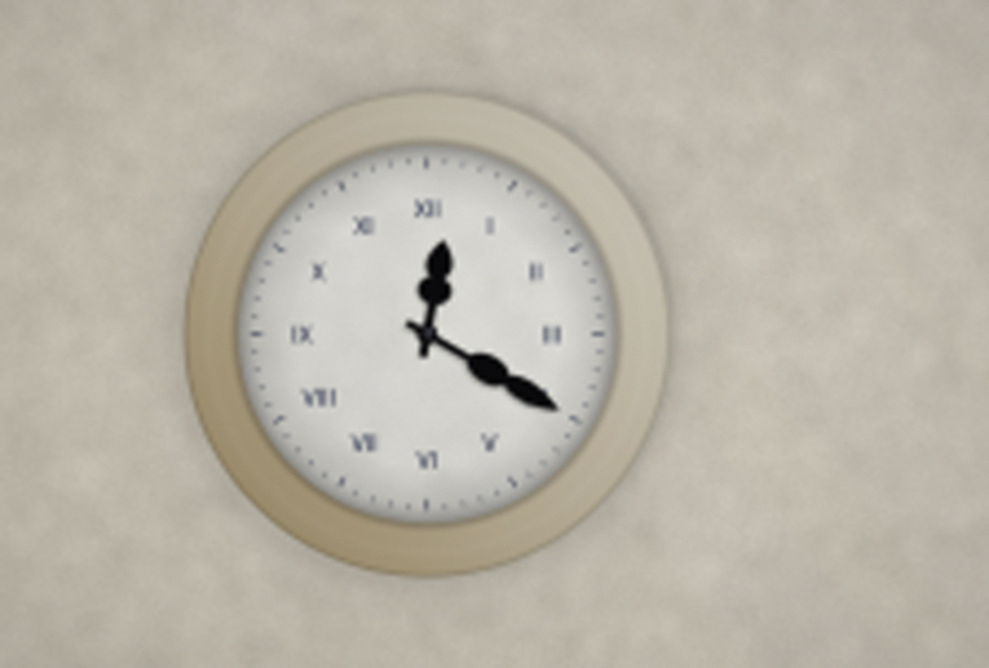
{"hour": 12, "minute": 20}
